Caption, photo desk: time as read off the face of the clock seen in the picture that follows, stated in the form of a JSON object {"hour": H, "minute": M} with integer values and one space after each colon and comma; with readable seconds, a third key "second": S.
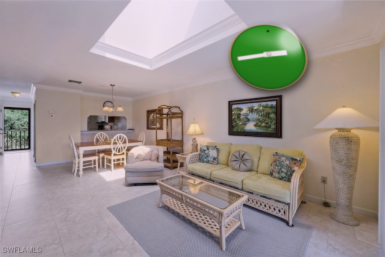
{"hour": 2, "minute": 43}
